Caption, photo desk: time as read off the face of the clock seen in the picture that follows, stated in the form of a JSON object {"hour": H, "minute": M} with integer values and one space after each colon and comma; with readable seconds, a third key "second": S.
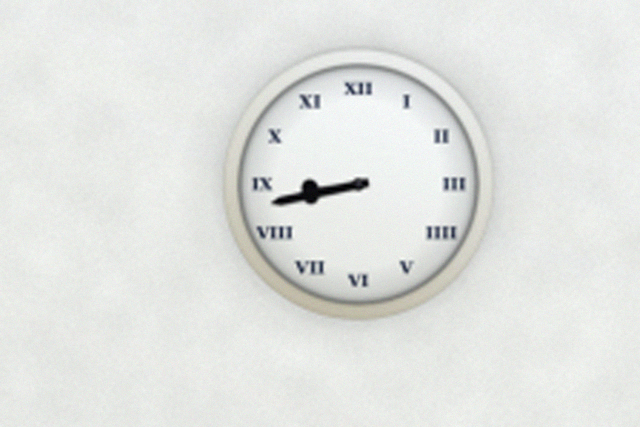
{"hour": 8, "minute": 43}
